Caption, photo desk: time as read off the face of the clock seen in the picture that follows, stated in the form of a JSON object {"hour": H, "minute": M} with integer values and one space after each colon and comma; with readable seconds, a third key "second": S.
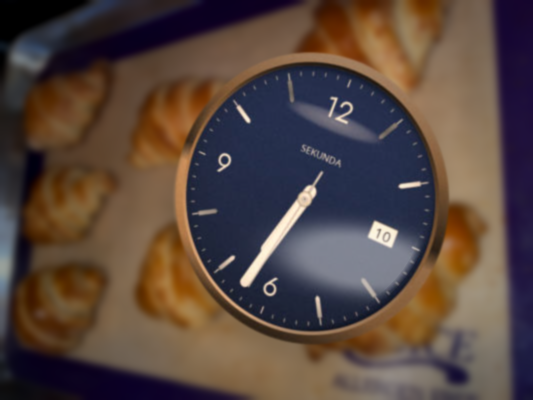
{"hour": 6, "minute": 32, "second": 32}
